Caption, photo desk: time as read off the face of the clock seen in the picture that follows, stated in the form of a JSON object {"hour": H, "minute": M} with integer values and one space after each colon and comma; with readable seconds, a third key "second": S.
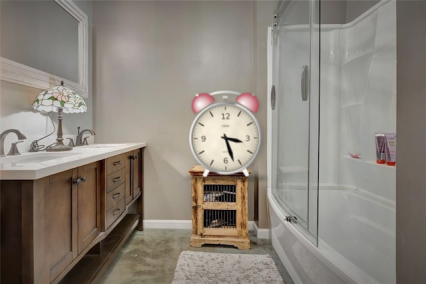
{"hour": 3, "minute": 27}
